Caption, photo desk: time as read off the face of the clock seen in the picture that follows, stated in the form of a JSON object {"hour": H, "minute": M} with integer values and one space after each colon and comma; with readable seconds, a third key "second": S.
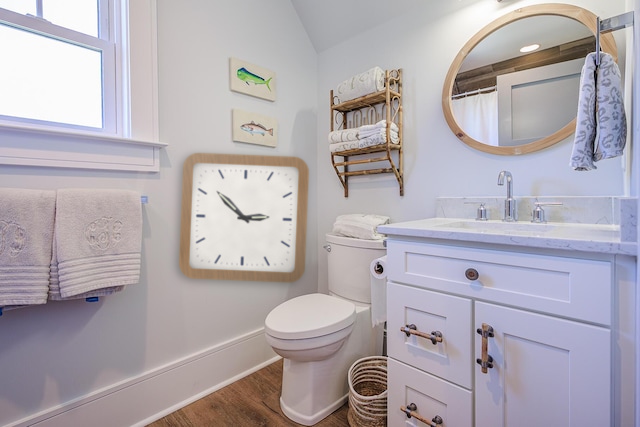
{"hour": 2, "minute": 52}
